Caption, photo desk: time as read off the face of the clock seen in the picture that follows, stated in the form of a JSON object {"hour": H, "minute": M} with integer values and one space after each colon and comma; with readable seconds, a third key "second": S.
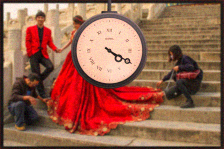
{"hour": 4, "minute": 20}
